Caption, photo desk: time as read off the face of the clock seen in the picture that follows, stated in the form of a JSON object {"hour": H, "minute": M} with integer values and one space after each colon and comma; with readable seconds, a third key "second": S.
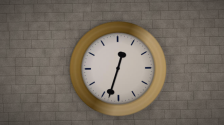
{"hour": 12, "minute": 33}
